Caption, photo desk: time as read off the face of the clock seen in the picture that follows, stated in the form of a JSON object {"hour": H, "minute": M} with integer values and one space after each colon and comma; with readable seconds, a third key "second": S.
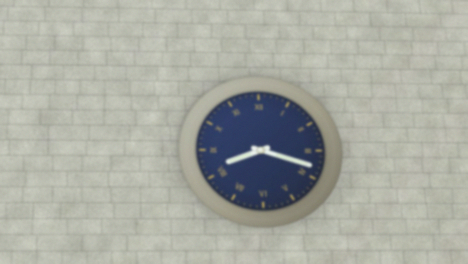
{"hour": 8, "minute": 18}
